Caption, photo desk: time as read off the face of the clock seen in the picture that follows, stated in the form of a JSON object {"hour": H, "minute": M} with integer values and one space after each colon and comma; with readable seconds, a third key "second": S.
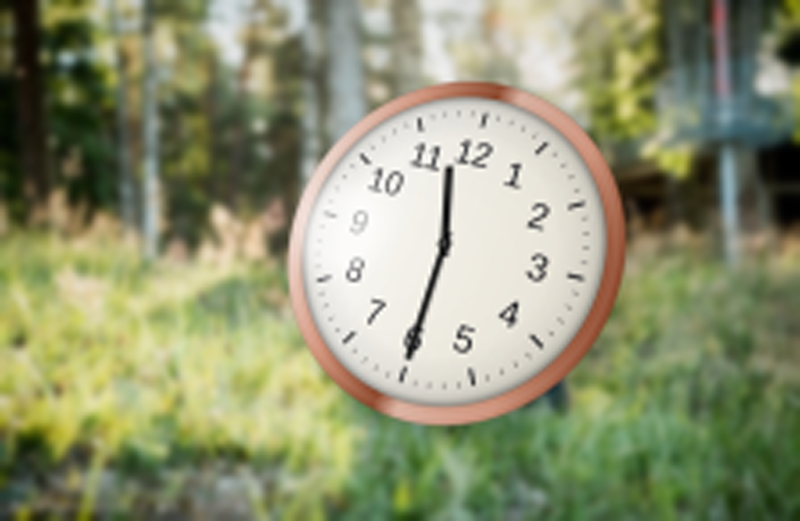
{"hour": 11, "minute": 30}
